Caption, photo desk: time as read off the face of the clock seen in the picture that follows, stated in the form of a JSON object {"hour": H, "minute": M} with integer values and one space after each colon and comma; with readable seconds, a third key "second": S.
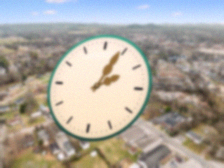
{"hour": 2, "minute": 4}
